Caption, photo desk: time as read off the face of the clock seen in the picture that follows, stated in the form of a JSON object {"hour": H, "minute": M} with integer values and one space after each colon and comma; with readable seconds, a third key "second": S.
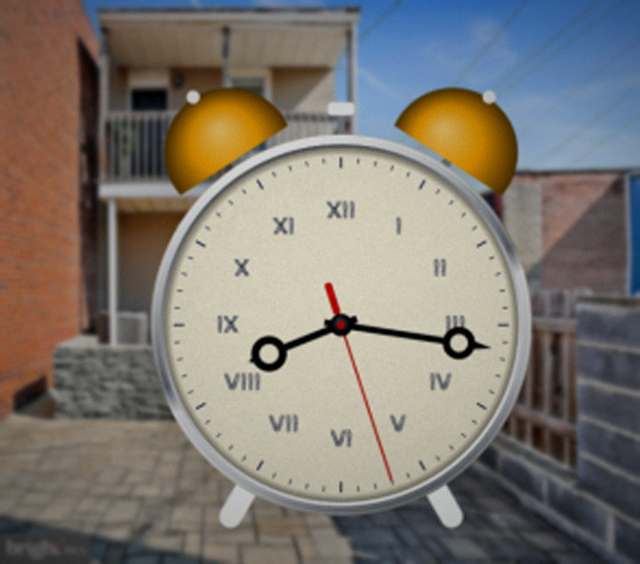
{"hour": 8, "minute": 16, "second": 27}
